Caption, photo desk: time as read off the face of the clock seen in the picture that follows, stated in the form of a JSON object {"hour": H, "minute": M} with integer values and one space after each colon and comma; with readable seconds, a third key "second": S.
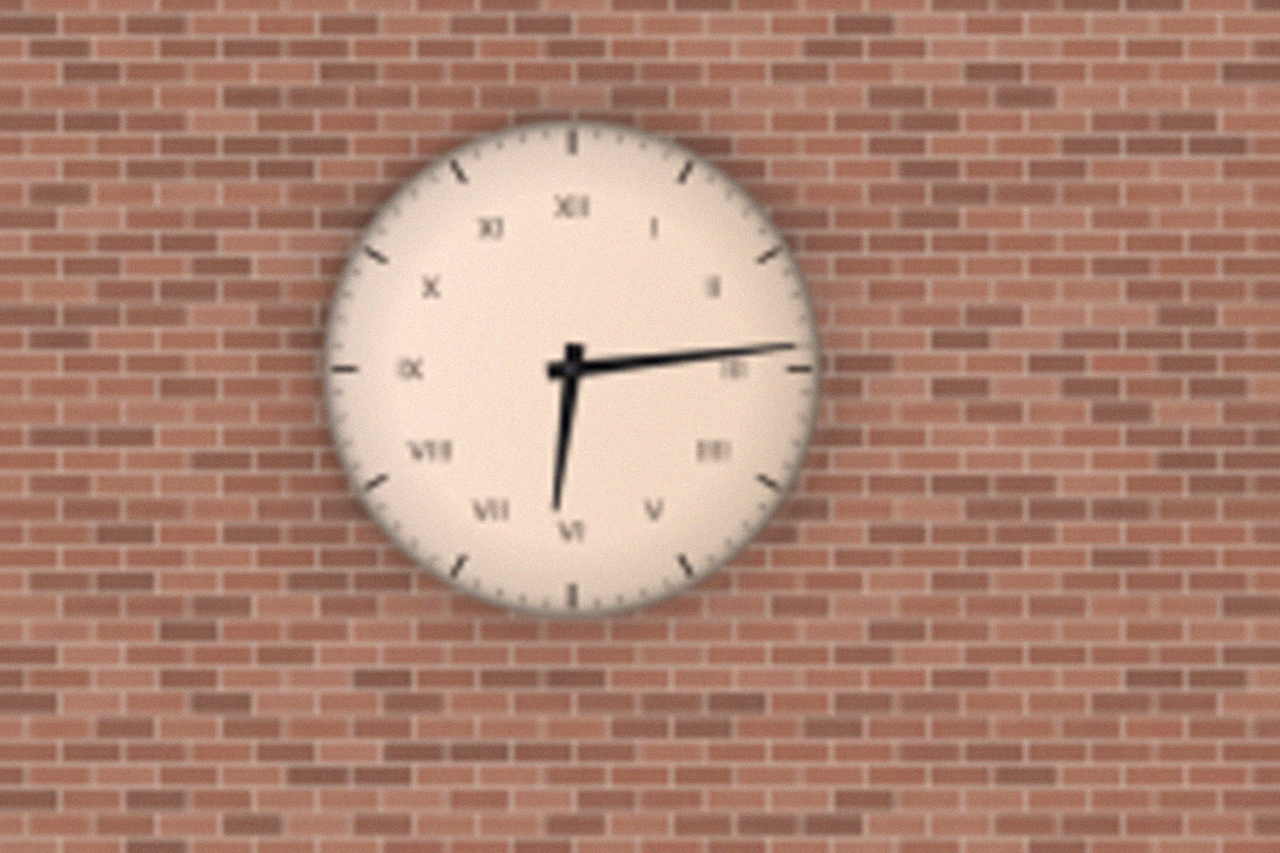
{"hour": 6, "minute": 14}
